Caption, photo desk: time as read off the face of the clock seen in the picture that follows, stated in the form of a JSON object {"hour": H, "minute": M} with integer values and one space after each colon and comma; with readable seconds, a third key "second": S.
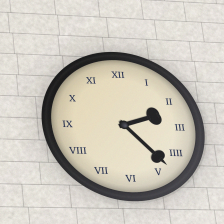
{"hour": 2, "minute": 23}
